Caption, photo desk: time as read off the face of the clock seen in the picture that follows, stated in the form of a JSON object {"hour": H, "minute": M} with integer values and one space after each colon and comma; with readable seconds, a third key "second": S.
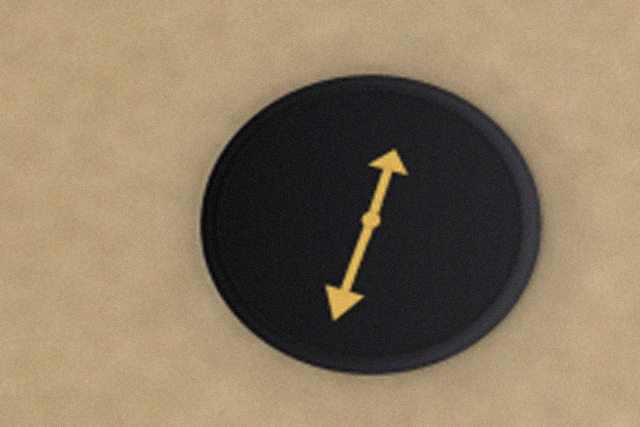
{"hour": 12, "minute": 33}
